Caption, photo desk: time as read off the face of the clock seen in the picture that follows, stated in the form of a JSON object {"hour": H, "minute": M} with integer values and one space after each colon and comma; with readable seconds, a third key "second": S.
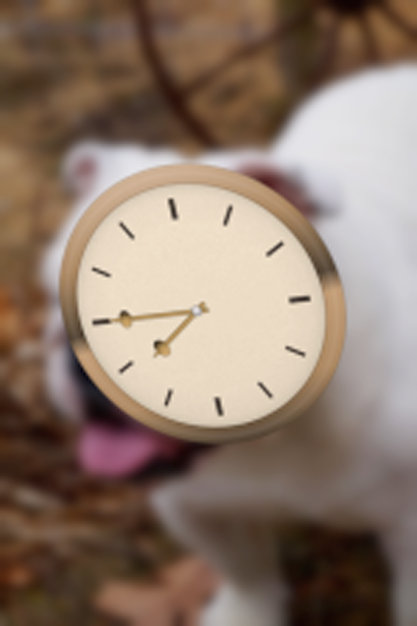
{"hour": 7, "minute": 45}
